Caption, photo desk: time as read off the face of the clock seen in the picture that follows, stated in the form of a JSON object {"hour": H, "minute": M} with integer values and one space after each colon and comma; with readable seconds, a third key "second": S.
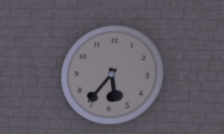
{"hour": 5, "minute": 36}
